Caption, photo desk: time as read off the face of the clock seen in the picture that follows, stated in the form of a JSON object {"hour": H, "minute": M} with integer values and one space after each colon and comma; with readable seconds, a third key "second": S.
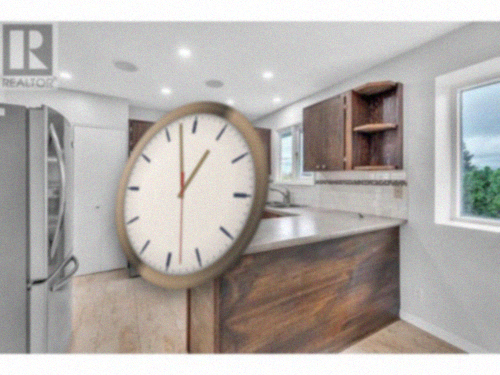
{"hour": 12, "minute": 57, "second": 28}
